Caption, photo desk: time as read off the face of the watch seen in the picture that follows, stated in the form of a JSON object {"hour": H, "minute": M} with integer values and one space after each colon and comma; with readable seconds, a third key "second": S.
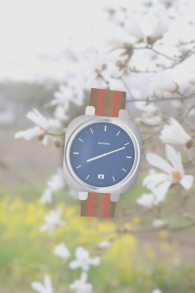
{"hour": 8, "minute": 11}
